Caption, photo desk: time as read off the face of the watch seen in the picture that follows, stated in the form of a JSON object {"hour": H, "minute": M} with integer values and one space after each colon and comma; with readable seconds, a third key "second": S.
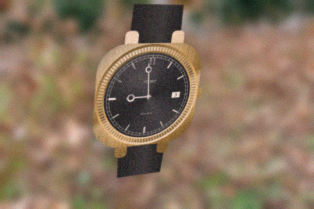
{"hour": 8, "minute": 59}
